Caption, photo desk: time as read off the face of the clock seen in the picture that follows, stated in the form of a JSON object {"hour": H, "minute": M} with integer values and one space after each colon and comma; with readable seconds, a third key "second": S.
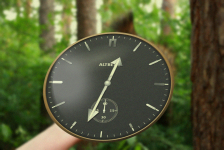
{"hour": 12, "minute": 33}
